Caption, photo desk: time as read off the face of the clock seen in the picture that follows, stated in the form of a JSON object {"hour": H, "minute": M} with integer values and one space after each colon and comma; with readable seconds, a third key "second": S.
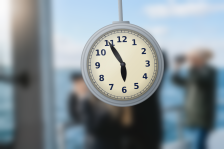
{"hour": 5, "minute": 55}
